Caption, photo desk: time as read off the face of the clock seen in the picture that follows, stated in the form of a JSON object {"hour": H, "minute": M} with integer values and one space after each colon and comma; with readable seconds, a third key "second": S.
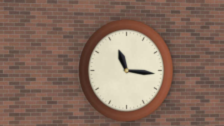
{"hour": 11, "minute": 16}
